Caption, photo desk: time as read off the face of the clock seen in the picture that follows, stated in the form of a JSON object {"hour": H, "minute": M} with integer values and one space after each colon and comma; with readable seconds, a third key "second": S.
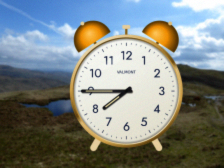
{"hour": 7, "minute": 45}
